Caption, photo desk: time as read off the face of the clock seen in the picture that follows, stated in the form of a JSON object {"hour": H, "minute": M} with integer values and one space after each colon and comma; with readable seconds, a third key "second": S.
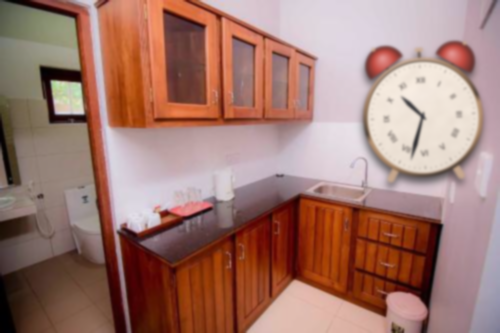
{"hour": 10, "minute": 33}
